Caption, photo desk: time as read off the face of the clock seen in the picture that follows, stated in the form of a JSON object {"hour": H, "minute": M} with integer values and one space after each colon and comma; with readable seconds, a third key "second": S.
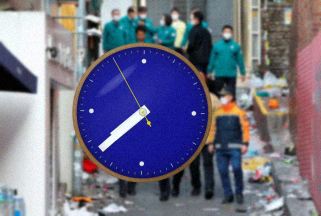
{"hour": 7, "minute": 37, "second": 55}
